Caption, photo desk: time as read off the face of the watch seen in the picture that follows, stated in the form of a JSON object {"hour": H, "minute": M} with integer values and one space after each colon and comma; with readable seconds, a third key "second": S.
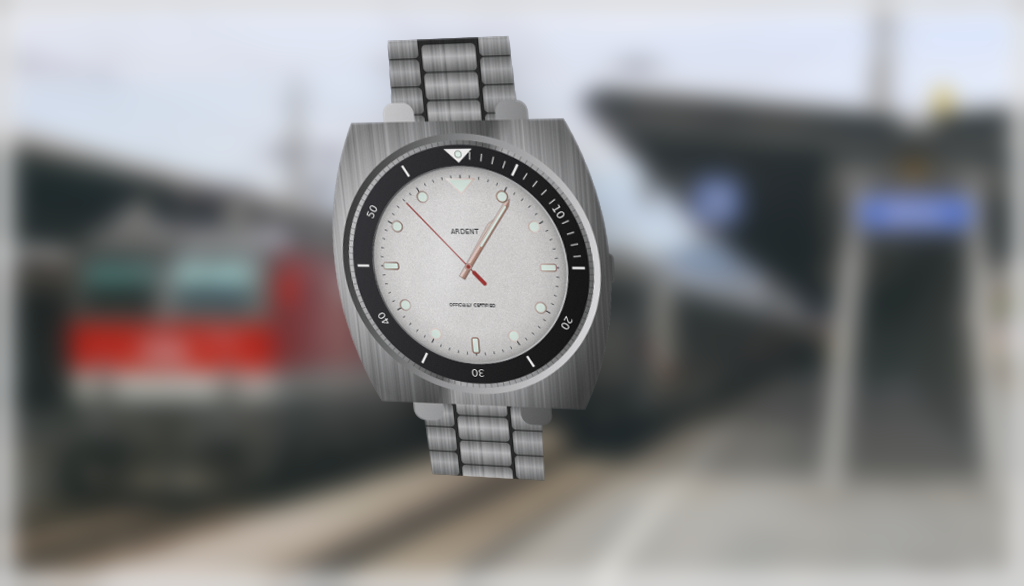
{"hour": 1, "minute": 5, "second": 53}
